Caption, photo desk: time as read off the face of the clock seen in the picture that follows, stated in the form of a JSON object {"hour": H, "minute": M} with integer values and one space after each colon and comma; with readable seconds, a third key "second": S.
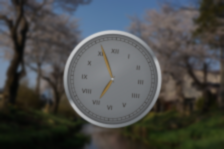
{"hour": 6, "minute": 56}
